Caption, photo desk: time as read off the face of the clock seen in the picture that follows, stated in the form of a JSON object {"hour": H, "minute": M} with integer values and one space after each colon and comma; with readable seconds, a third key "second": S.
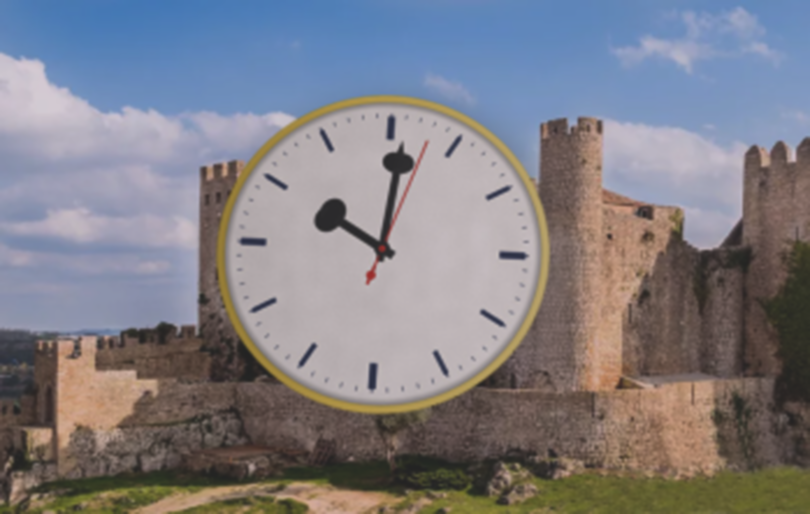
{"hour": 10, "minute": 1, "second": 3}
